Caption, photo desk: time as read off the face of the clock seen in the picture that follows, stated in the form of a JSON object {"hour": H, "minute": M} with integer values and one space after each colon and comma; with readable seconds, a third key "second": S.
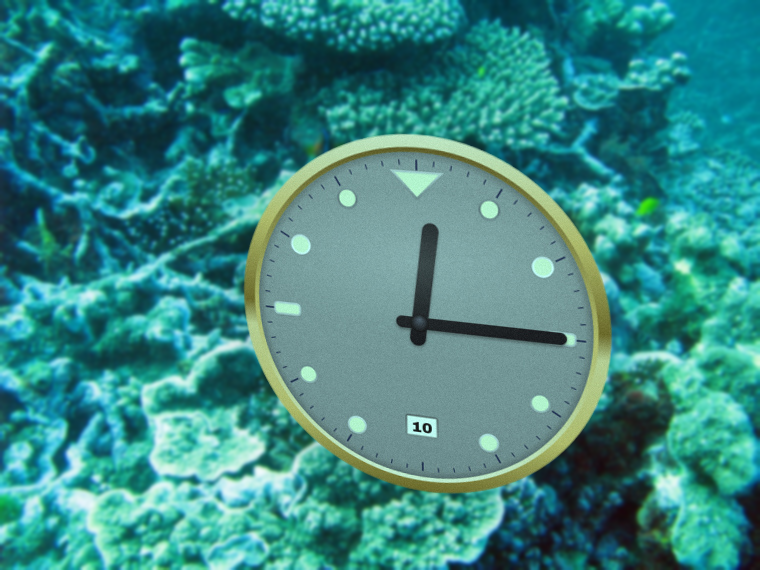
{"hour": 12, "minute": 15}
